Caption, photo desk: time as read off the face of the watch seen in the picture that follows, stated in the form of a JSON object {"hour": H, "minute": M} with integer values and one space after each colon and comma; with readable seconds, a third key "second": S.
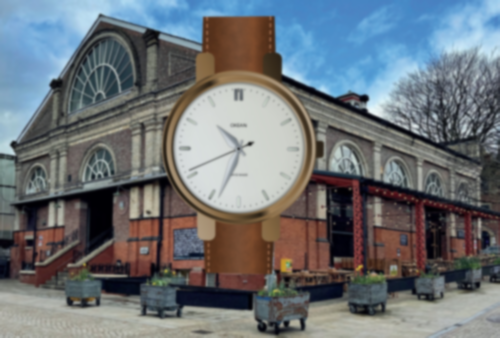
{"hour": 10, "minute": 33, "second": 41}
